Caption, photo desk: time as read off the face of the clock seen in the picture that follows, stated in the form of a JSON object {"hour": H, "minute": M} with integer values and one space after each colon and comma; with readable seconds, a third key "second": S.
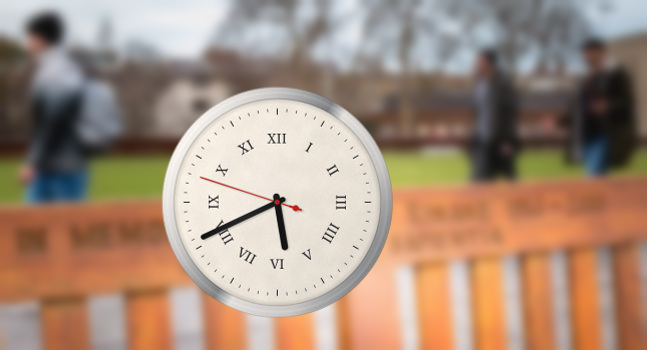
{"hour": 5, "minute": 40, "second": 48}
